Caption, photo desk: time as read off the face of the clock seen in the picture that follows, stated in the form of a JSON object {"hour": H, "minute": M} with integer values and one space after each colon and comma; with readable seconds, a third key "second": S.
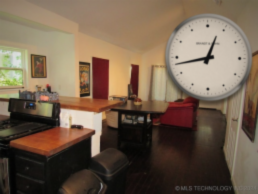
{"hour": 12, "minute": 43}
